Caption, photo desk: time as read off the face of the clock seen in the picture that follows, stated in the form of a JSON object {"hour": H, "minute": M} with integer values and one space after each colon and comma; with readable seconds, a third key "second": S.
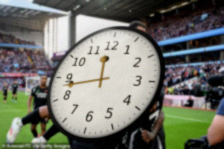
{"hour": 11, "minute": 43}
